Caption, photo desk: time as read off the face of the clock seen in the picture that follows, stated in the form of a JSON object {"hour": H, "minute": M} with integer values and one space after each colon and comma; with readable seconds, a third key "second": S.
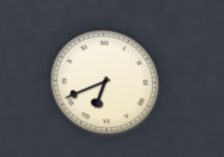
{"hour": 6, "minute": 41}
